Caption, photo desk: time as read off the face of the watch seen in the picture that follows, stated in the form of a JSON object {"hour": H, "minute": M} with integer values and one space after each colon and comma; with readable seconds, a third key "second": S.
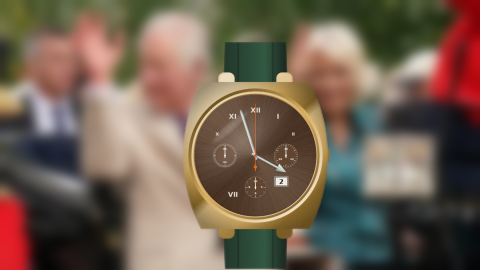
{"hour": 3, "minute": 57}
